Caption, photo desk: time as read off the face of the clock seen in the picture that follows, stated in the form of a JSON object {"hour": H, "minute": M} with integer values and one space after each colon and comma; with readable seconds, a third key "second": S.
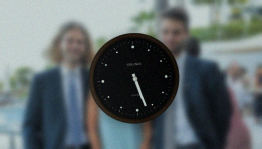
{"hour": 5, "minute": 27}
